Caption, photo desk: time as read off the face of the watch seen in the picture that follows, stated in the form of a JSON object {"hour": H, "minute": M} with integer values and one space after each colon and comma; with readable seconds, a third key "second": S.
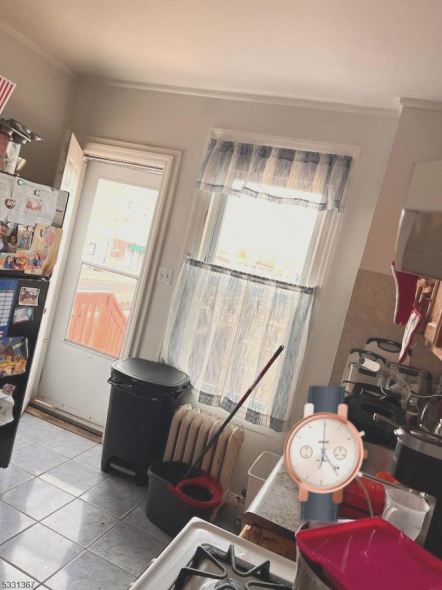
{"hour": 6, "minute": 24}
